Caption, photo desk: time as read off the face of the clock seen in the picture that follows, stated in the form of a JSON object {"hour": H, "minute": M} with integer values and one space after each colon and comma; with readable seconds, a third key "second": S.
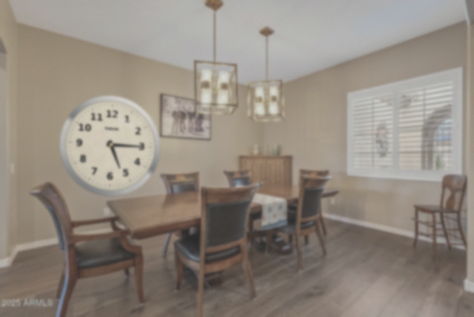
{"hour": 5, "minute": 15}
